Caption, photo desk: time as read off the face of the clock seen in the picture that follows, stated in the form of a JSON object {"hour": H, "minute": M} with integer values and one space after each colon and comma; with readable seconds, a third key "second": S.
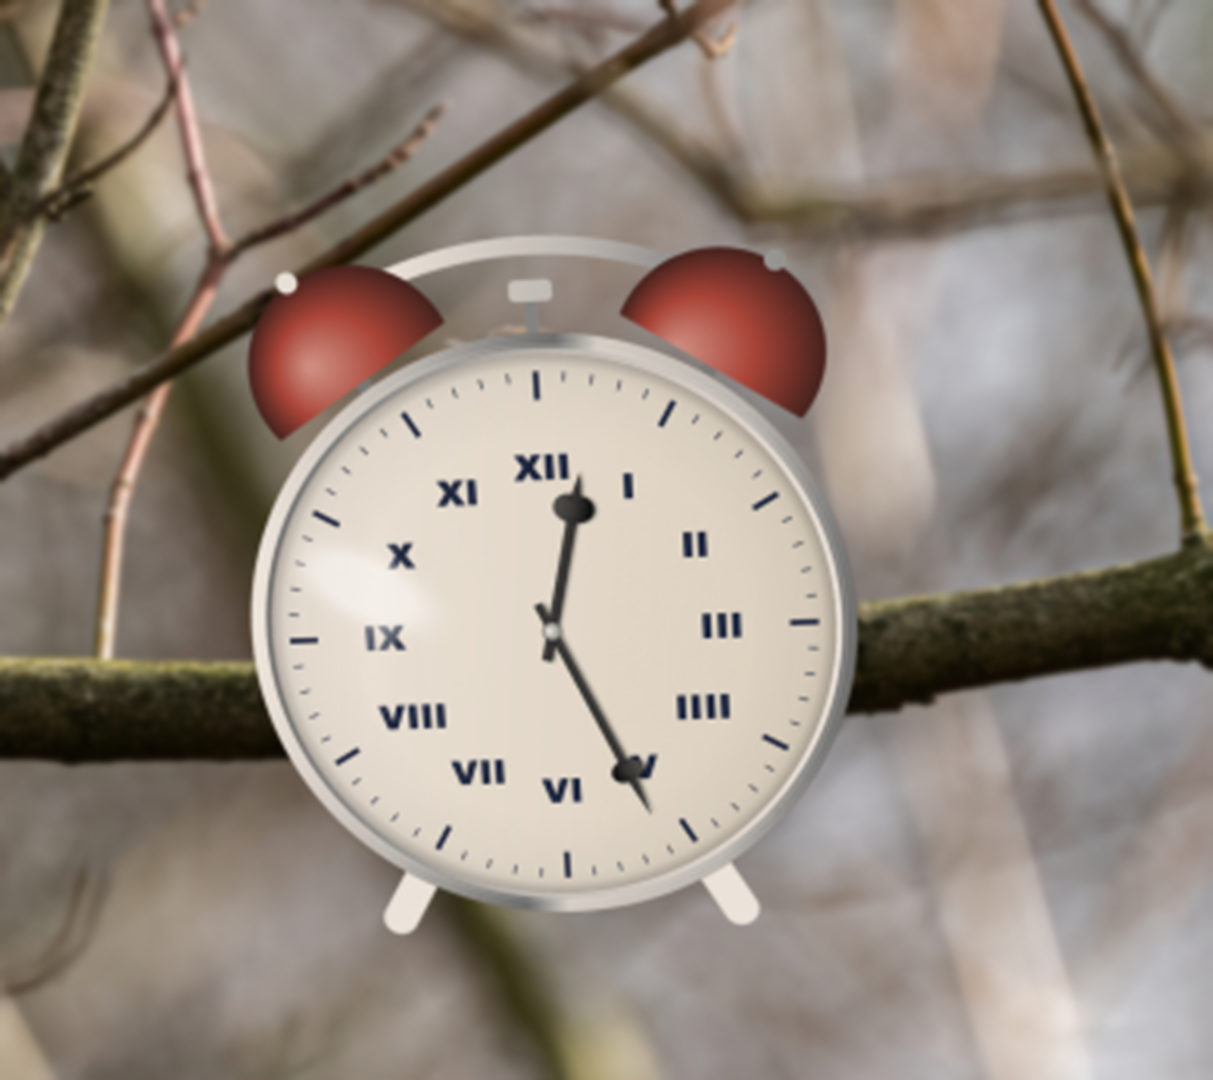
{"hour": 12, "minute": 26}
